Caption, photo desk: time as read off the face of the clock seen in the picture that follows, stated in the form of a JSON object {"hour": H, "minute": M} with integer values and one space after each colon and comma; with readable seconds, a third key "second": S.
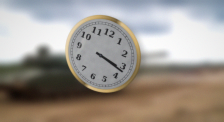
{"hour": 3, "minute": 17}
